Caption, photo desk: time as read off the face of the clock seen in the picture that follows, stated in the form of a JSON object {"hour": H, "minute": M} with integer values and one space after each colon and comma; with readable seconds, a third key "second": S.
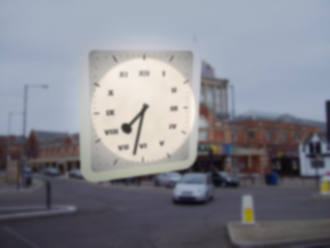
{"hour": 7, "minute": 32}
